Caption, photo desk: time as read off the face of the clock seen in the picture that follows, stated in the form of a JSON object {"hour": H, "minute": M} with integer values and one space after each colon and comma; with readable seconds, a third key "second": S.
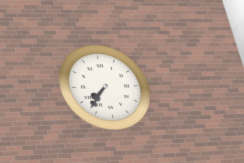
{"hour": 7, "minute": 37}
